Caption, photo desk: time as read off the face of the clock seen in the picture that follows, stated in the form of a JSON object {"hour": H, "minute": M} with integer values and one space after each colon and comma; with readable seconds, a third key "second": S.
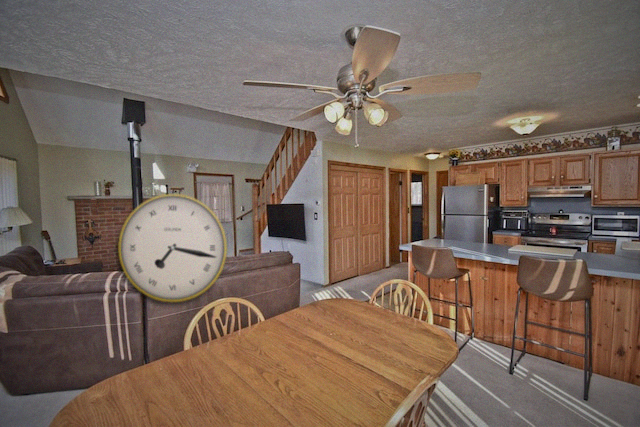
{"hour": 7, "minute": 17}
